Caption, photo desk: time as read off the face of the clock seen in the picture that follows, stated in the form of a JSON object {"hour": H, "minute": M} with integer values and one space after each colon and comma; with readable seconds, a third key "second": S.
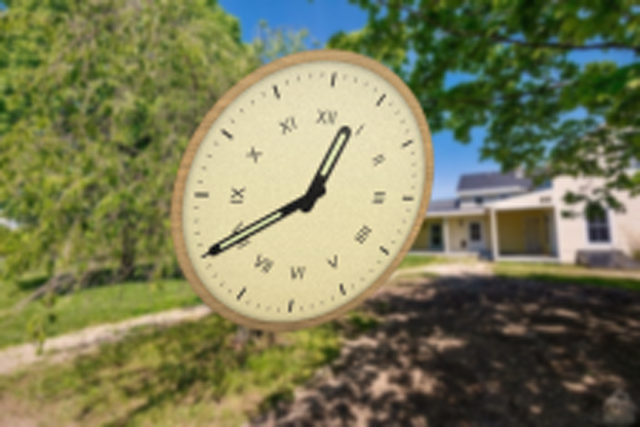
{"hour": 12, "minute": 40}
